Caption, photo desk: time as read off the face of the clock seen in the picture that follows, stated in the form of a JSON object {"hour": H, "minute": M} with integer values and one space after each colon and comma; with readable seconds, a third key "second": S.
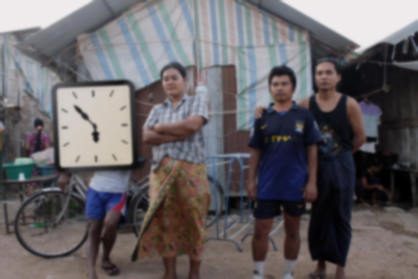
{"hour": 5, "minute": 53}
